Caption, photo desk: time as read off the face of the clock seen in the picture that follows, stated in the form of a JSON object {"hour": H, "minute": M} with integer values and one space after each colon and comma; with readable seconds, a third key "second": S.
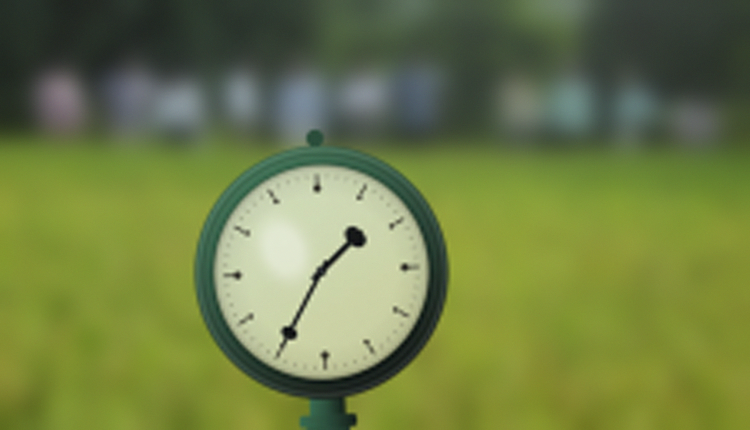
{"hour": 1, "minute": 35}
